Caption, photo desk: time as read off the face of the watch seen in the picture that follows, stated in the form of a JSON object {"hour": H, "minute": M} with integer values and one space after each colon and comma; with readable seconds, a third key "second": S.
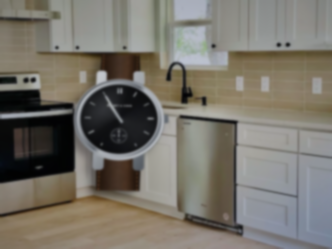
{"hour": 10, "minute": 55}
